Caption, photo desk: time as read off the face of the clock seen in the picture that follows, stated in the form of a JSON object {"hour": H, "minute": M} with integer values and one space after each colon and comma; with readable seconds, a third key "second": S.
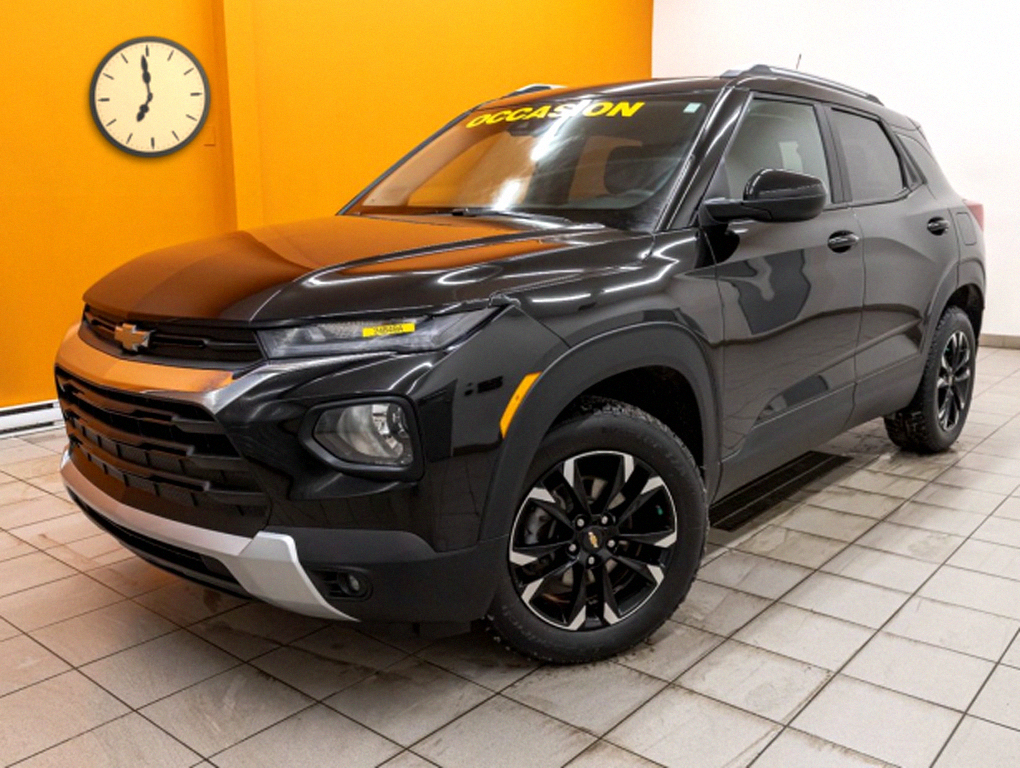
{"hour": 6, "minute": 59}
